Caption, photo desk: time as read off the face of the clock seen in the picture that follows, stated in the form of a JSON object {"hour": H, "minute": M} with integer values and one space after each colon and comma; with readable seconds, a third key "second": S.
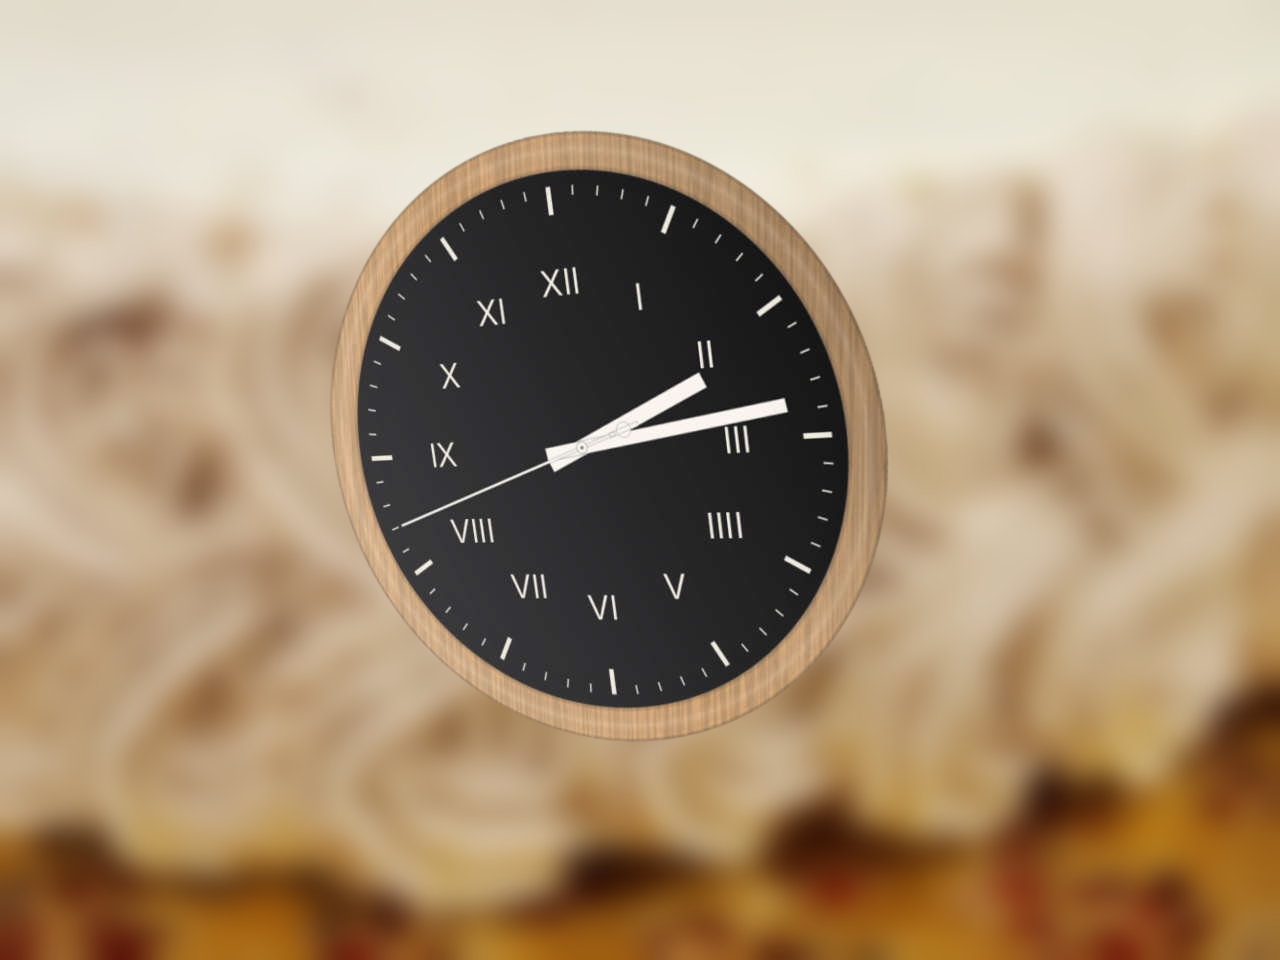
{"hour": 2, "minute": 13, "second": 42}
